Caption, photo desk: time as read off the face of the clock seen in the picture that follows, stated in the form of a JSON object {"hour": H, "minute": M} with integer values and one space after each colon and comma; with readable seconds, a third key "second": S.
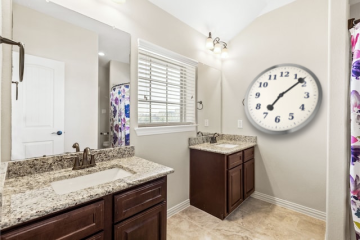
{"hour": 7, "minute": 8}
